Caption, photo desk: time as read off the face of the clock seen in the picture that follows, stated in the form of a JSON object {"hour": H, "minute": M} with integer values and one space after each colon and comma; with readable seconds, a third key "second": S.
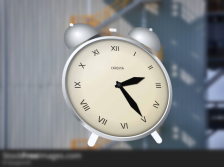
{"hour": 2, "minute": 25}
